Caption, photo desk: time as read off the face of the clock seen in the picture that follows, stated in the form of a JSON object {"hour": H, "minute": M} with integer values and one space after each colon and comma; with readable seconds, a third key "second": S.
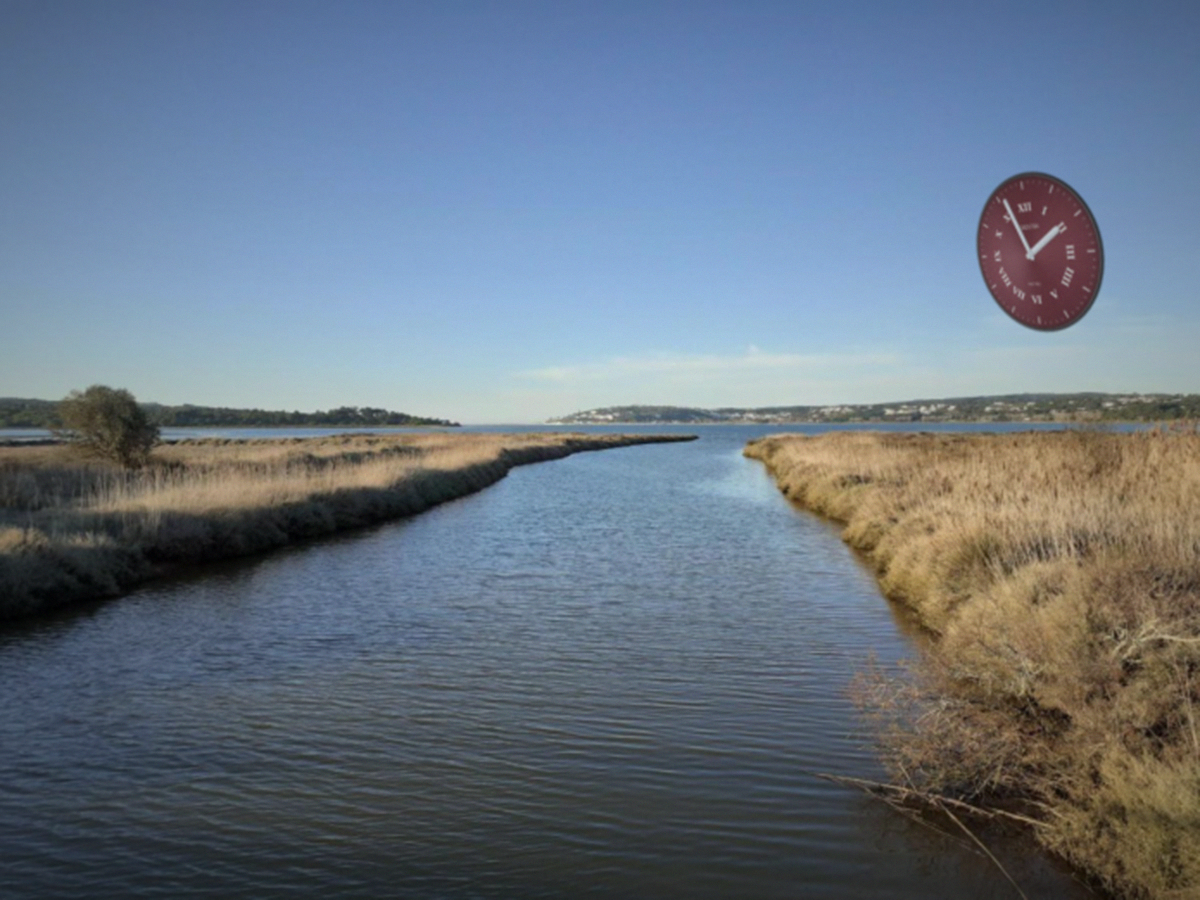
{"hour": 1, "minute": 56}
